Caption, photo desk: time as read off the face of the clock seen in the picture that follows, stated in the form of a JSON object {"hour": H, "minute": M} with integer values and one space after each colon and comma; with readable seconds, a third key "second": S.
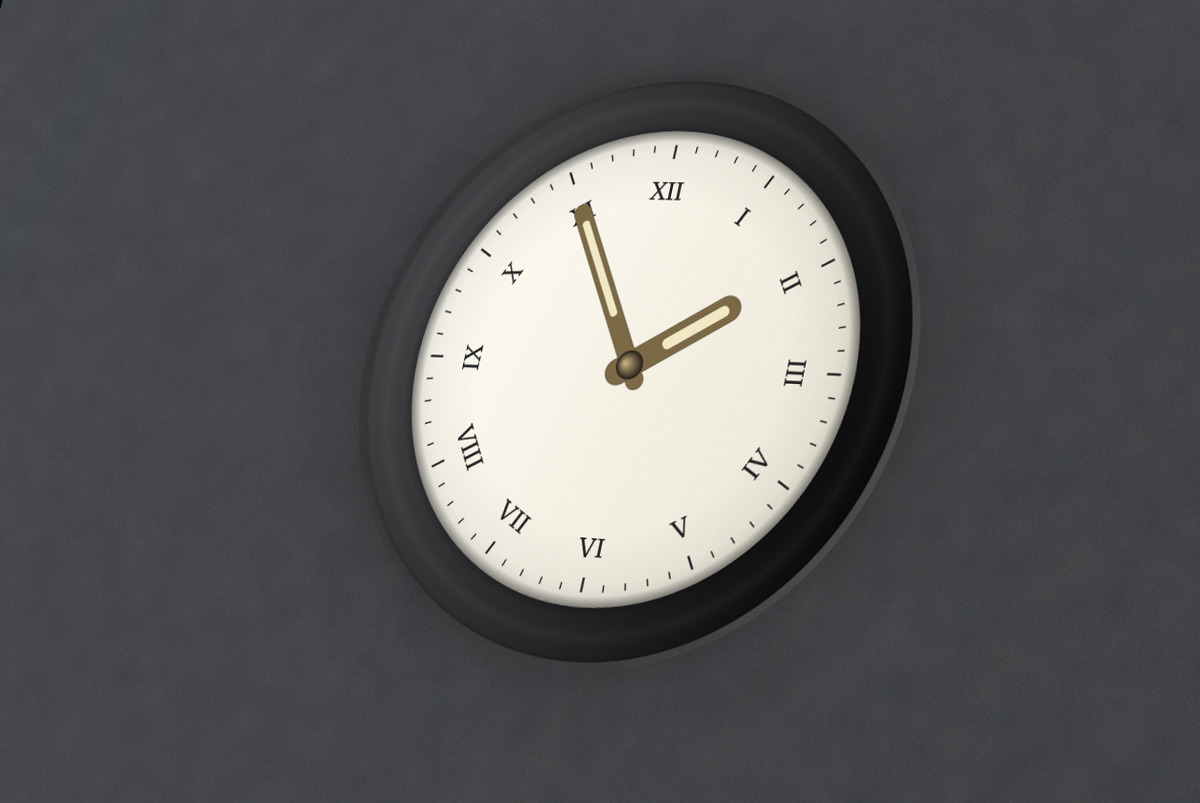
{"hour": 1, "minute": 55}
